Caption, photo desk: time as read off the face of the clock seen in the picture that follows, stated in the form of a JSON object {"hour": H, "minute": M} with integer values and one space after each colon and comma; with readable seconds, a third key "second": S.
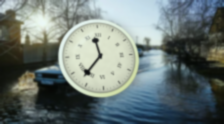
{"hour": 11, "minute": 37}
